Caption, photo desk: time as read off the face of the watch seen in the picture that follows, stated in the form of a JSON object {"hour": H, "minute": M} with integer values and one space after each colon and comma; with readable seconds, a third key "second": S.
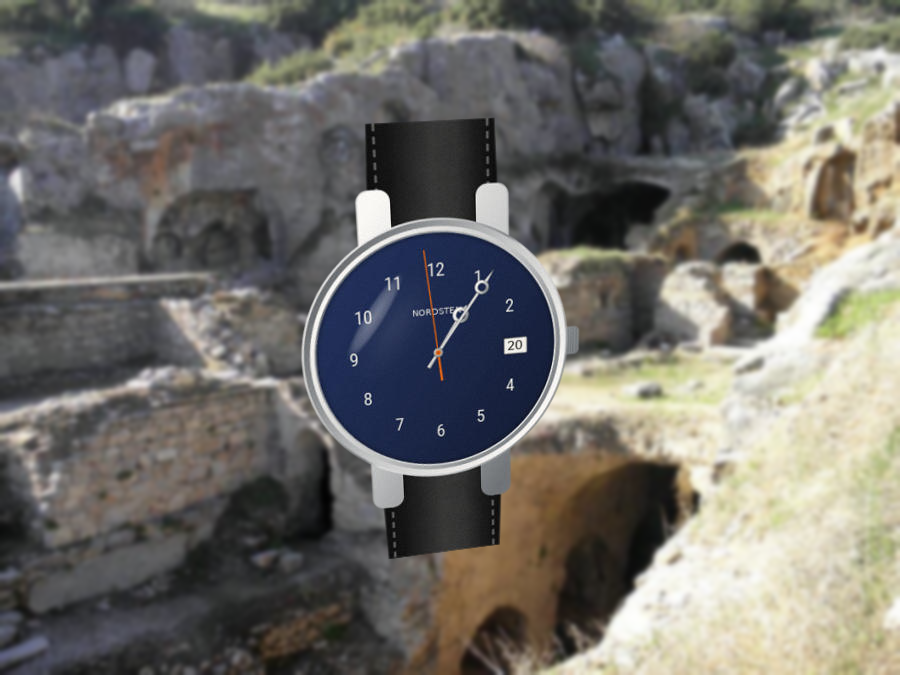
{"hour": 1, "minute": 5, "second": 59}
